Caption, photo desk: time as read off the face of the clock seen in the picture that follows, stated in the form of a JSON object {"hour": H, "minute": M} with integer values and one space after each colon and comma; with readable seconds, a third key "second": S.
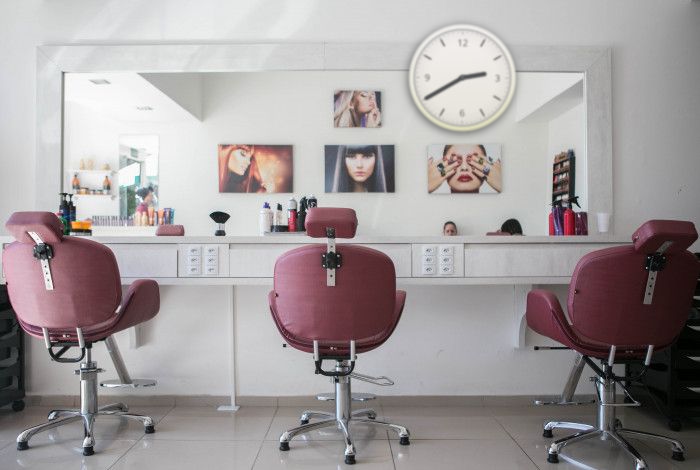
{"hour": 2, "minute": 40}
